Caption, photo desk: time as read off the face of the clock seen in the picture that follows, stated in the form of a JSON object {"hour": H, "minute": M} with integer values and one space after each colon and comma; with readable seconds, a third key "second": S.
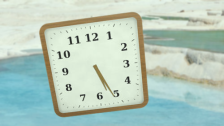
{"hour": 5, "minute": 26}
